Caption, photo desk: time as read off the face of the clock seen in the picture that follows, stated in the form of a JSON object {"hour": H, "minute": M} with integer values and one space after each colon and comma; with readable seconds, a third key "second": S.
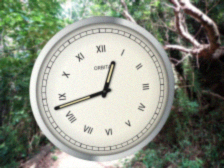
{"hour": 12, "minute": 43}
